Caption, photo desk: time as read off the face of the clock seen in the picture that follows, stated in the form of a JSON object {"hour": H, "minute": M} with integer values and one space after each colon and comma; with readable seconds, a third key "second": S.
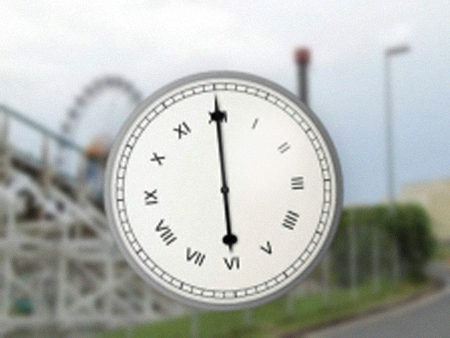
{"hour": 6, "minute": 0}
